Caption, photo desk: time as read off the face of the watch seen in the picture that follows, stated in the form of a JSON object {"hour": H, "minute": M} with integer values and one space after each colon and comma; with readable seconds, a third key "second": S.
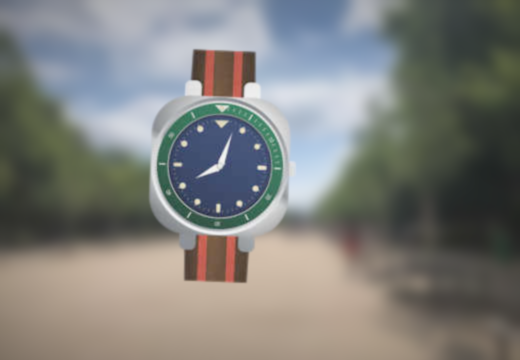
{"hour": 8, "minute": 3}
